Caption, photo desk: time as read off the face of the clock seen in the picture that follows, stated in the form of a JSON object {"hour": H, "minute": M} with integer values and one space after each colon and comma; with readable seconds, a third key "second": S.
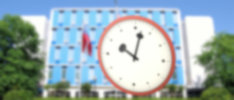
{"hour": 10, "minute": 2}
